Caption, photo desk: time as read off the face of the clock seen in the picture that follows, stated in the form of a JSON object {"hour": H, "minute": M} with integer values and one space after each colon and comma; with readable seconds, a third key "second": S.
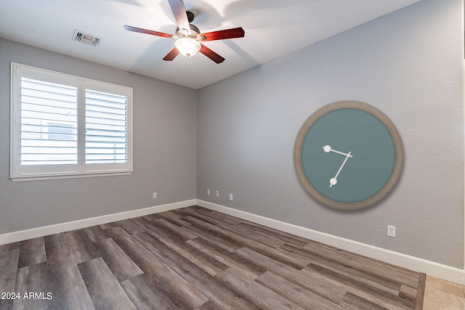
{"hour": 9, "minute": 35}
